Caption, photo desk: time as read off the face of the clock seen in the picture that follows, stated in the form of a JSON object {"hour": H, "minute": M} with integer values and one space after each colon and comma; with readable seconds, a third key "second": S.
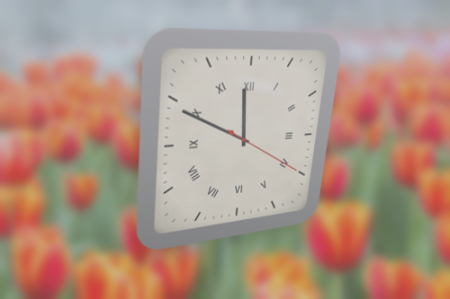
{"hour": 11, "minute": 49, "second": 20}
